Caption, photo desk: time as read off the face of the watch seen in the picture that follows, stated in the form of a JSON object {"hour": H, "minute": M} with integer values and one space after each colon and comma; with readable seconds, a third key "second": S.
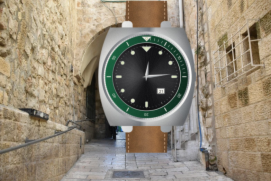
{"hour": 12, "minute": 14}
